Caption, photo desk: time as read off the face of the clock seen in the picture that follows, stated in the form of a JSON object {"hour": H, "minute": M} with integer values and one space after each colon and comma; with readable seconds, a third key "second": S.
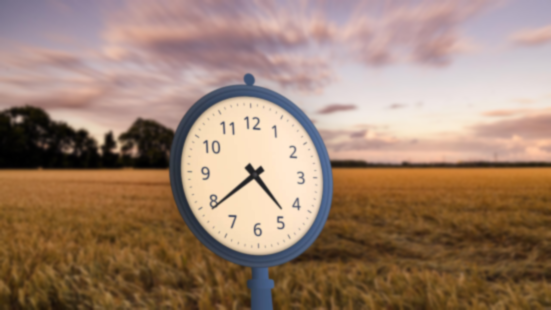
{"hour": 4, "minute": 39}
